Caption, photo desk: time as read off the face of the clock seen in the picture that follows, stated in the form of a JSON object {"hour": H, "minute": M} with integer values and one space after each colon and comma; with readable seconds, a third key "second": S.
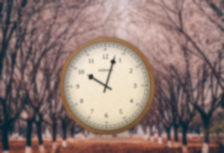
{"hour": 10, "minute": 3}
